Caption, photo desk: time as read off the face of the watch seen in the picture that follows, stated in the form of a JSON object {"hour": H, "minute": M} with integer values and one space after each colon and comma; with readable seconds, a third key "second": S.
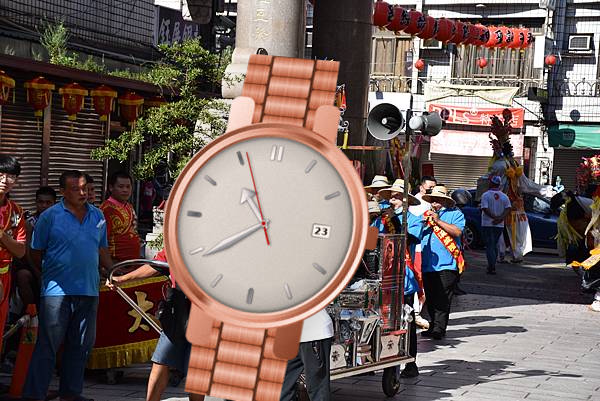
{"hour": 10, "minute": 38, "second": 56}
